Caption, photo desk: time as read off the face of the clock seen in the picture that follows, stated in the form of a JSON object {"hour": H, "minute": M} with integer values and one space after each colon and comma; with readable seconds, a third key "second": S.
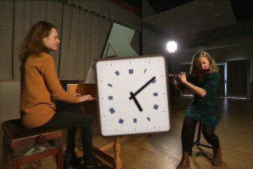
{"hour": 5, "minute": 9}
